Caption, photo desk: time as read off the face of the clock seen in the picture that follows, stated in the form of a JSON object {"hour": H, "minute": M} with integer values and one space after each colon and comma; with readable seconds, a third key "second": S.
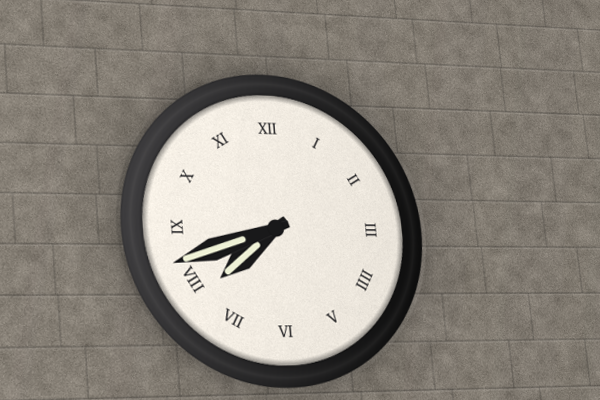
{"hour": 7, "minute": 42}
